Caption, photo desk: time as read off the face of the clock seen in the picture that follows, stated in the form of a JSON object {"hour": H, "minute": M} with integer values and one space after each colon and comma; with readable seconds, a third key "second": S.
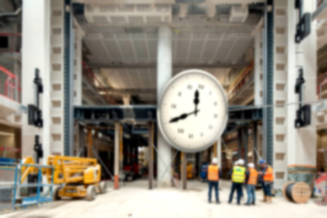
{"hour": 11, "minute": 40}
